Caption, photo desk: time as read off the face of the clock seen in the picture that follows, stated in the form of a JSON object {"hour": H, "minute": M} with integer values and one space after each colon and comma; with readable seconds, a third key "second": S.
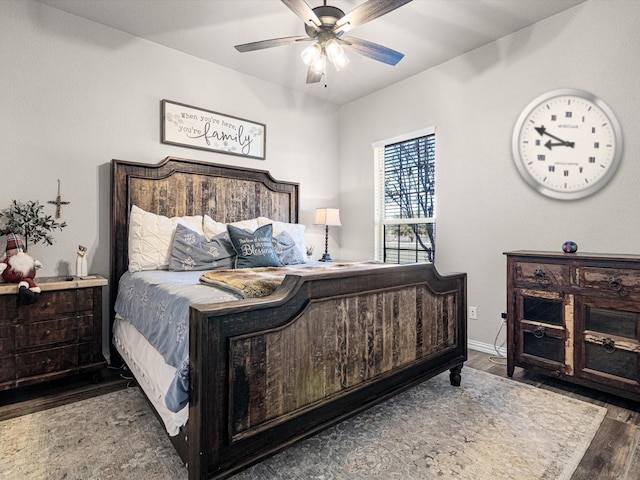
{"hour": 8, "minute": 49}
